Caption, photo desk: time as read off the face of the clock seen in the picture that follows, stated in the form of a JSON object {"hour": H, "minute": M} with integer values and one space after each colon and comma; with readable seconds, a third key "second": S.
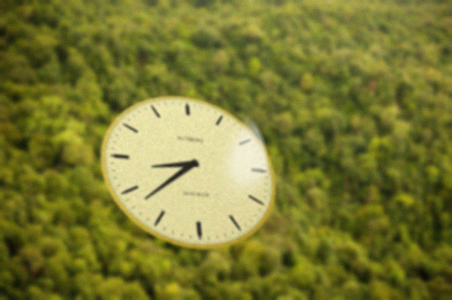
{"hour": 8, "minute": 38}
